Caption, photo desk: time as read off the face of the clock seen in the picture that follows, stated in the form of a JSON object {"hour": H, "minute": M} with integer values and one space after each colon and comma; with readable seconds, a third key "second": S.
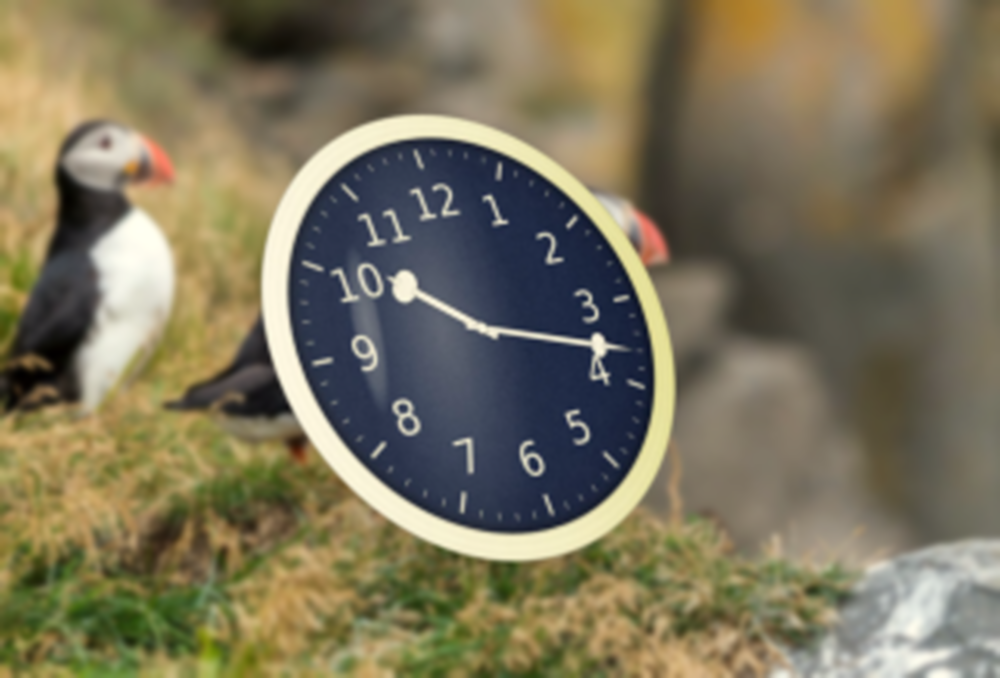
{"hour": 10, "minute": 18}
